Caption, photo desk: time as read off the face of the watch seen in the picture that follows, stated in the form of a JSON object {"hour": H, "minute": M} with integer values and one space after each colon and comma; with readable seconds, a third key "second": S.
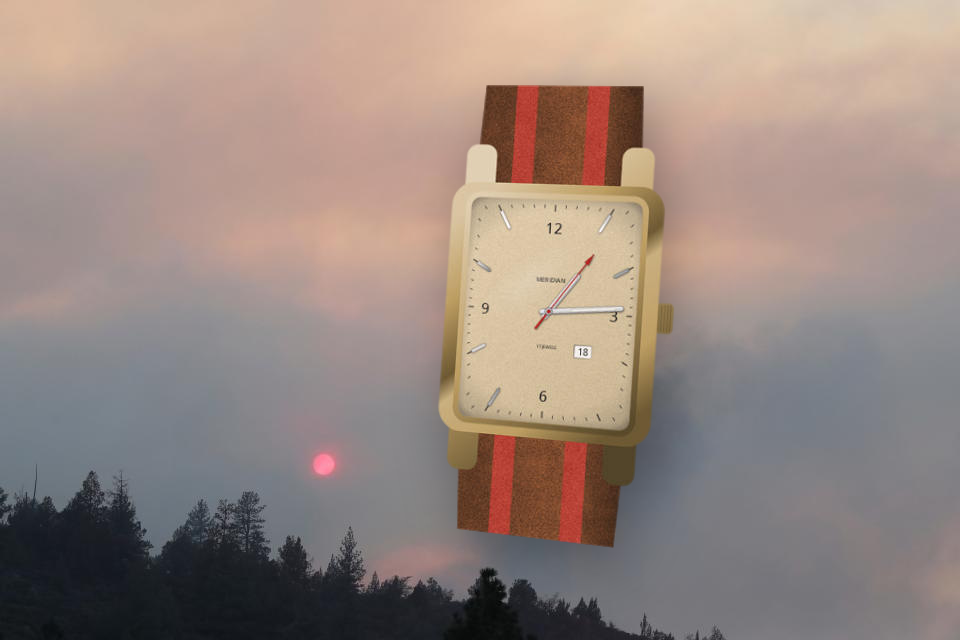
{"hour": 1, "minute": 14, "second": 6}
